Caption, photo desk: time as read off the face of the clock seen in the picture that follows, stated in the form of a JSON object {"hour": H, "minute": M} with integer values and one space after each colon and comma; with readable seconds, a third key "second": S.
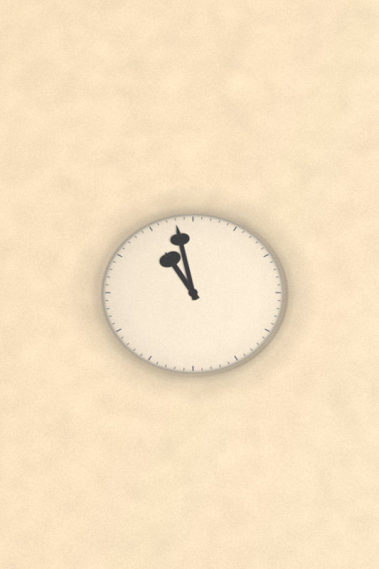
{"hour": 10, "minute": 58}
